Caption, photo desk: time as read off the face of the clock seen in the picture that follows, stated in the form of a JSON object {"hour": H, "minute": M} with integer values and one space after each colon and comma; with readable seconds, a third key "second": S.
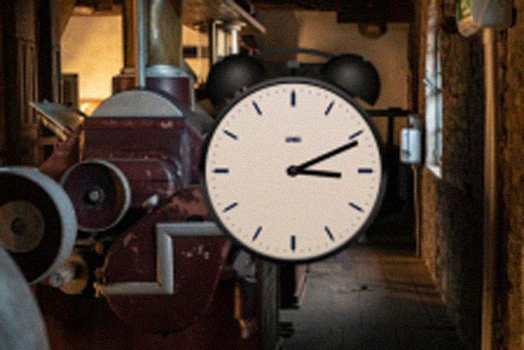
{"hour": 3, "minute": 11}
